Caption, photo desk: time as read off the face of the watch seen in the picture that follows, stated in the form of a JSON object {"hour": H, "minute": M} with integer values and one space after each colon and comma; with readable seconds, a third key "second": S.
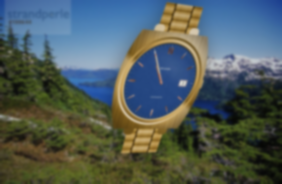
{"hour": 10, "minute": 55}
